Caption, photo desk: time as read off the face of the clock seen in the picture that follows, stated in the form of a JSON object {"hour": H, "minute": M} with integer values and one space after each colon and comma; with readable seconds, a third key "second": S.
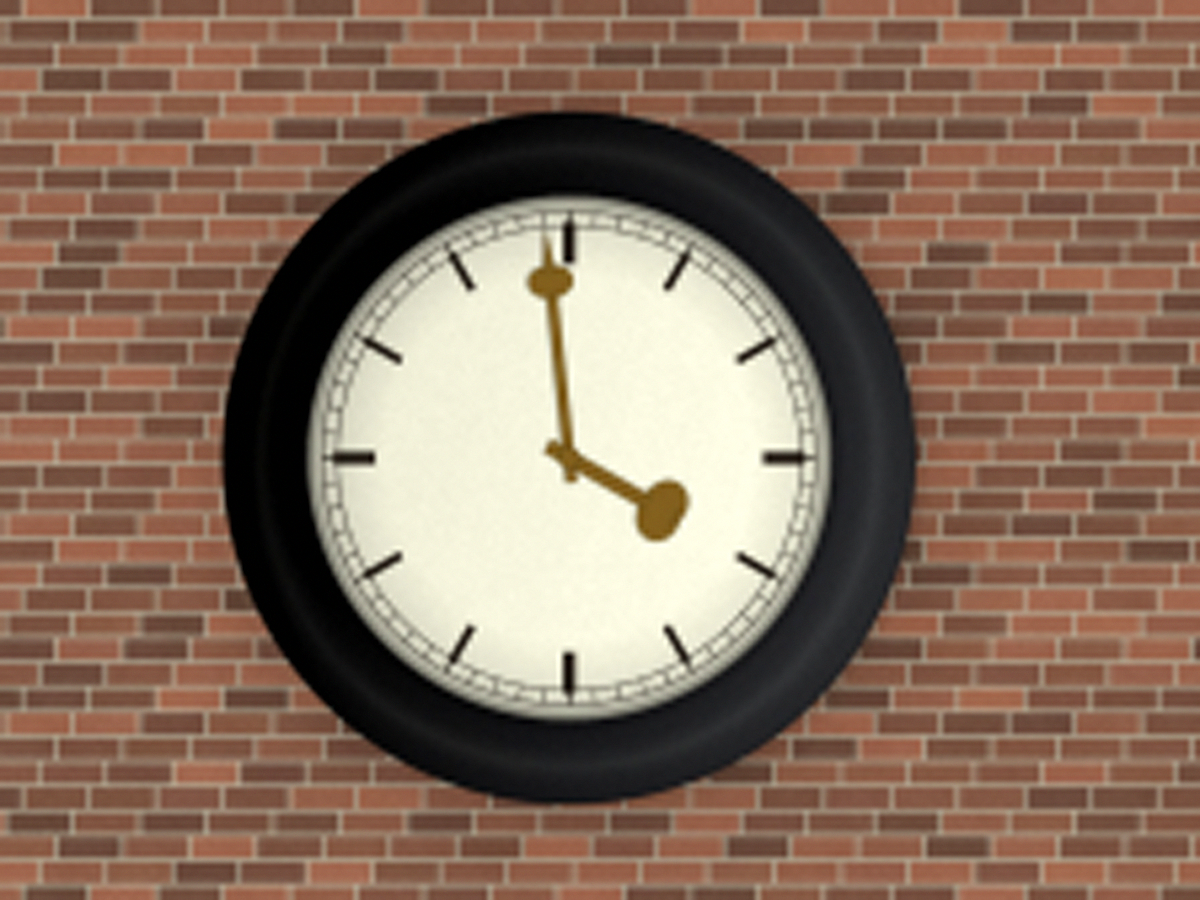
{"hour": 3, "minute": 59}
